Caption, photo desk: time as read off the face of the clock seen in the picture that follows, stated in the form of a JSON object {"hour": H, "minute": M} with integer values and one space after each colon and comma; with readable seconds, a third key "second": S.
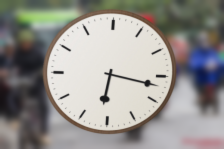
{"hour": 6, "minute": 17}
